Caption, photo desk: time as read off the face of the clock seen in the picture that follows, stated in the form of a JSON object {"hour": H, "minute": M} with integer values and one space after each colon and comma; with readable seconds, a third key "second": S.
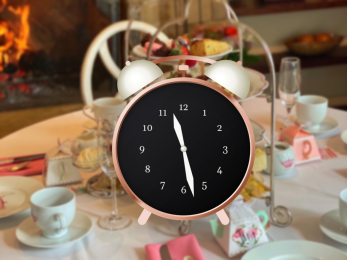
{"hour": 11, "minute": 28}
